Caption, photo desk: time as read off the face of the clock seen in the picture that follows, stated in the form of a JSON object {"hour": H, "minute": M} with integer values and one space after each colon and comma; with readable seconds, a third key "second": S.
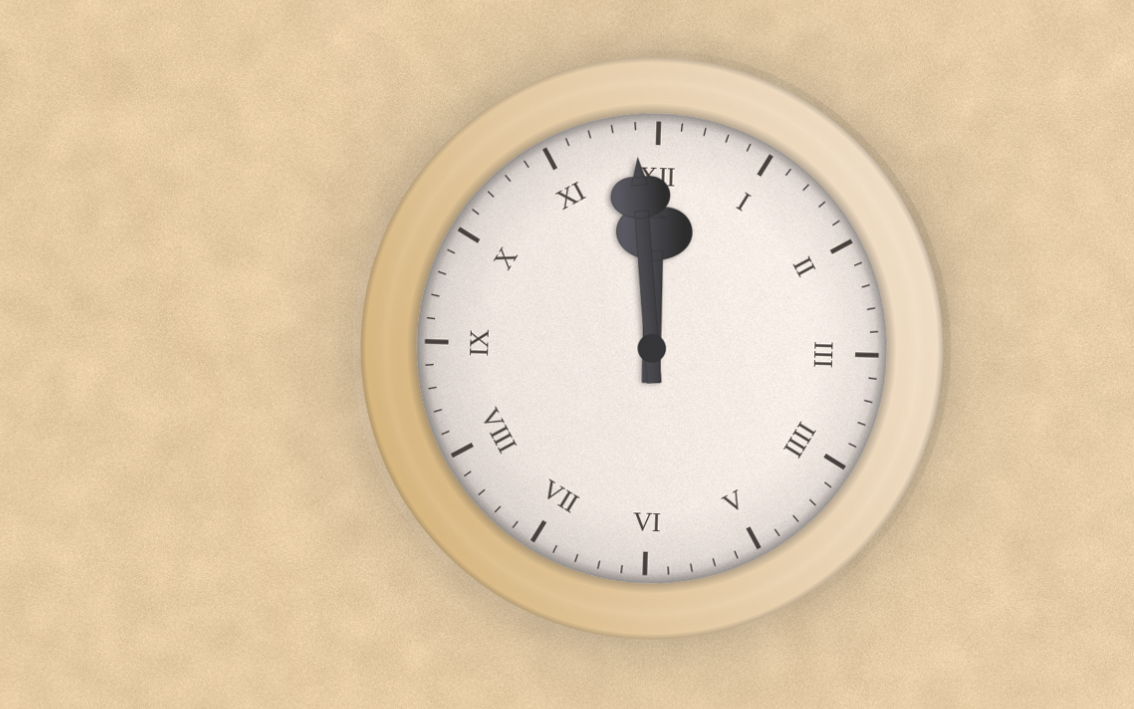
{"hour": 11, "minute": 59}
